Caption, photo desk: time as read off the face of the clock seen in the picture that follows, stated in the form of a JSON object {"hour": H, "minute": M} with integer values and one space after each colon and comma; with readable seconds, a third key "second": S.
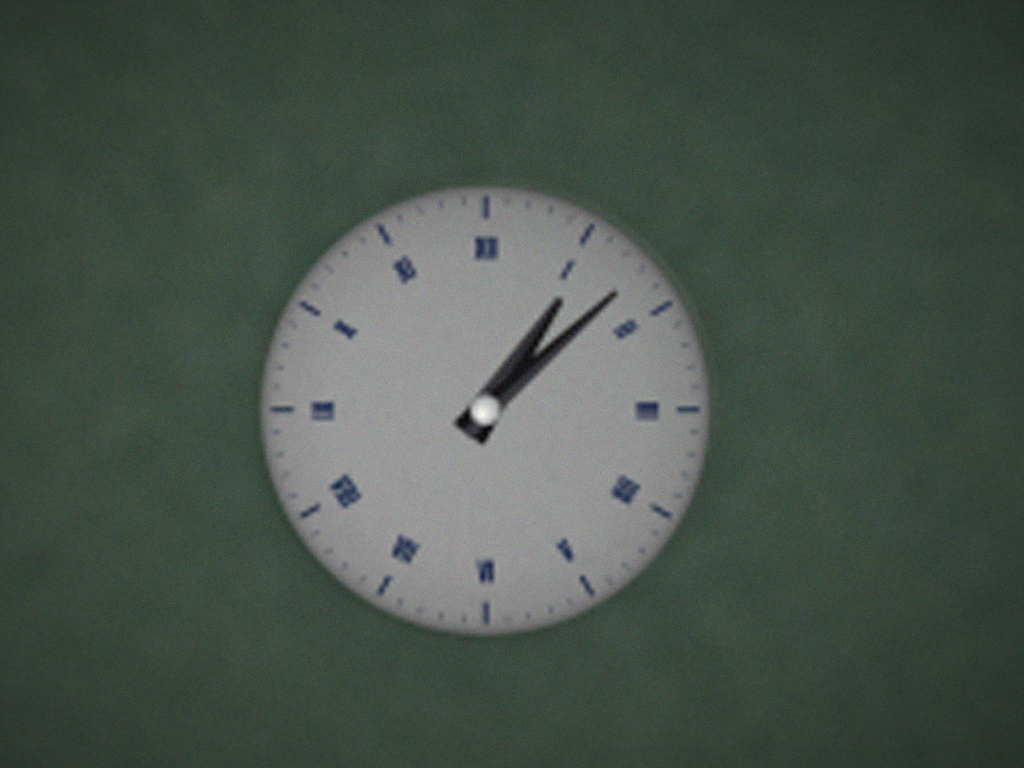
{"hour": 1, "minute": 8}
